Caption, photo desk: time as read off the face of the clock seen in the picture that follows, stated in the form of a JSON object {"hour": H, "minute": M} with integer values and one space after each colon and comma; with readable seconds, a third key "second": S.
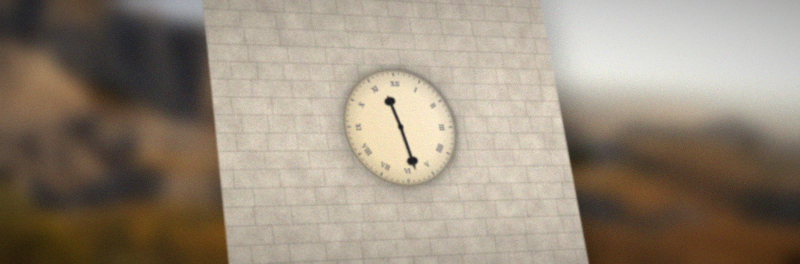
{"hour": 11, "minute": 28}
